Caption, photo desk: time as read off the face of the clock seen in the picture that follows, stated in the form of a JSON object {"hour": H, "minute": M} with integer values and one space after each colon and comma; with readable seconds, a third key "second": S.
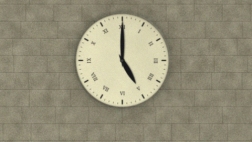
{"hour": 5, "minute": 0}
